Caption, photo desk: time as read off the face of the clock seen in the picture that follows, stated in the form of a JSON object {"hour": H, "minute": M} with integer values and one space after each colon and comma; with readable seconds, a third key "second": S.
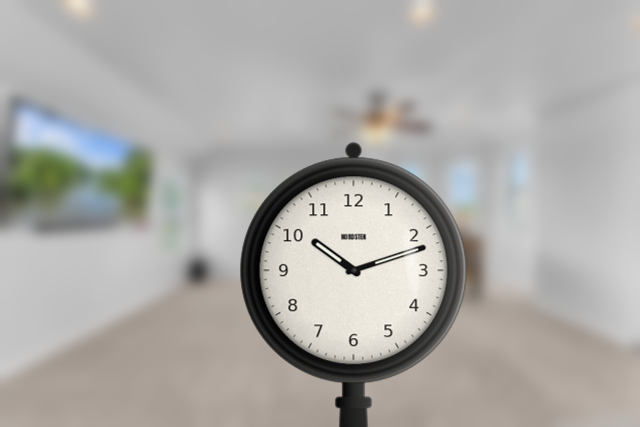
{"hour": 10, "minute": 12}
